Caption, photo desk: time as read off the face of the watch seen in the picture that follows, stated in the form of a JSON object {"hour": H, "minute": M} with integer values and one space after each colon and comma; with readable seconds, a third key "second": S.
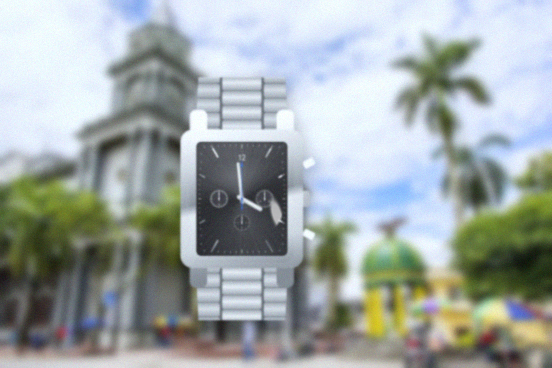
{"hour": 3, "minute": 59}
